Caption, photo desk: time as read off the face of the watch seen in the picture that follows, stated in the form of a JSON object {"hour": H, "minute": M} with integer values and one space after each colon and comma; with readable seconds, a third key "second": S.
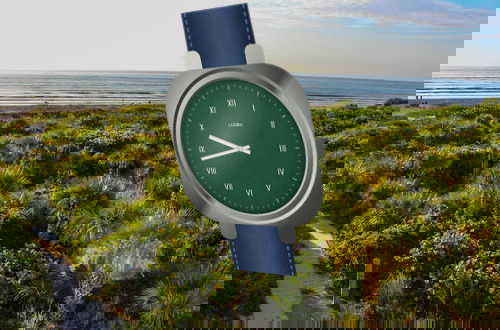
{"hour": 9, "minute": 43}
